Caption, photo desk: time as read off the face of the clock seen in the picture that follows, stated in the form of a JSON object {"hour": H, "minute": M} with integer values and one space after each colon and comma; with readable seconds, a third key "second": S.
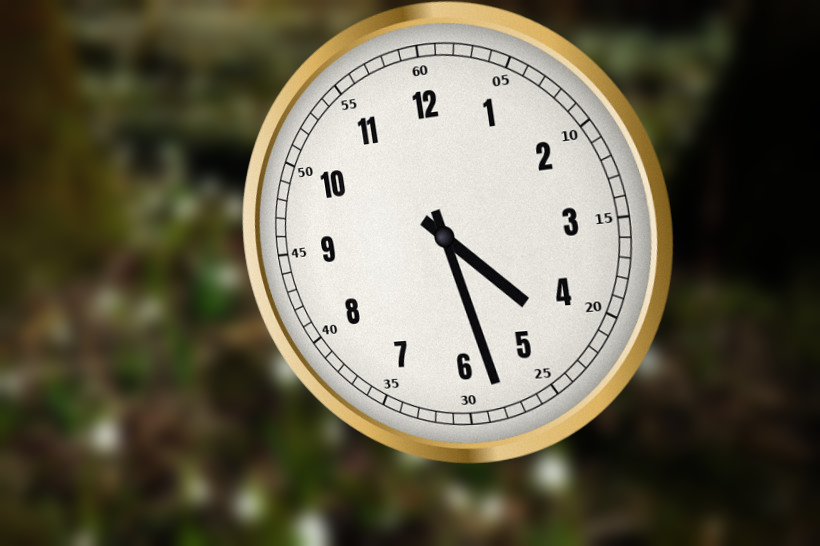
{"hour": 4, "minute": 28}
